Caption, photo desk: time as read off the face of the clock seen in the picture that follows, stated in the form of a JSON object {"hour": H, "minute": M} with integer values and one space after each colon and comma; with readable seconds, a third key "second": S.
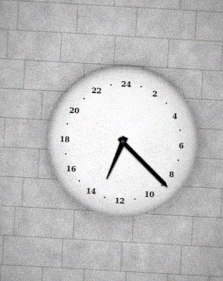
{"hour": 13, "minute": 22}
